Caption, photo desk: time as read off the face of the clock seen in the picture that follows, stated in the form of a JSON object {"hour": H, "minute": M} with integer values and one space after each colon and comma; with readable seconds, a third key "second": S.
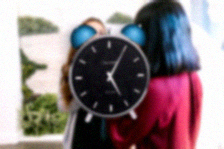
{"hour": 5, "minute": 5}
